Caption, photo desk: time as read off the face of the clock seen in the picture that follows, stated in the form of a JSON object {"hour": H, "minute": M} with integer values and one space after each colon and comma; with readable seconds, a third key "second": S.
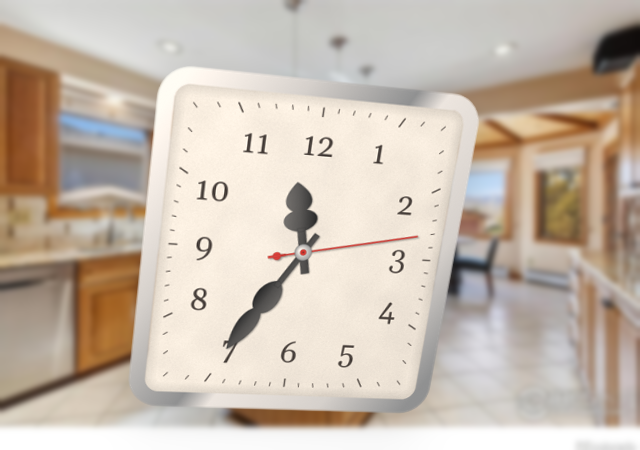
{"hour": 11, "minute": 35, "second": 13}
